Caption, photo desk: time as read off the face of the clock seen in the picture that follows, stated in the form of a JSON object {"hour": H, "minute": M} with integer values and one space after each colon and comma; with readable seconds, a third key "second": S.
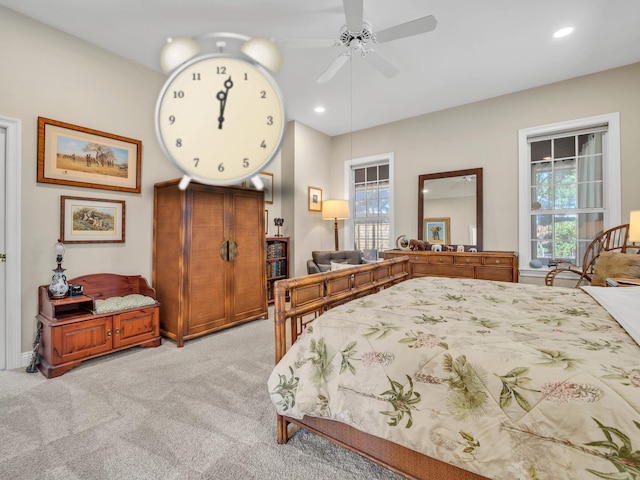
{"hour": 12, "minute": 2}
